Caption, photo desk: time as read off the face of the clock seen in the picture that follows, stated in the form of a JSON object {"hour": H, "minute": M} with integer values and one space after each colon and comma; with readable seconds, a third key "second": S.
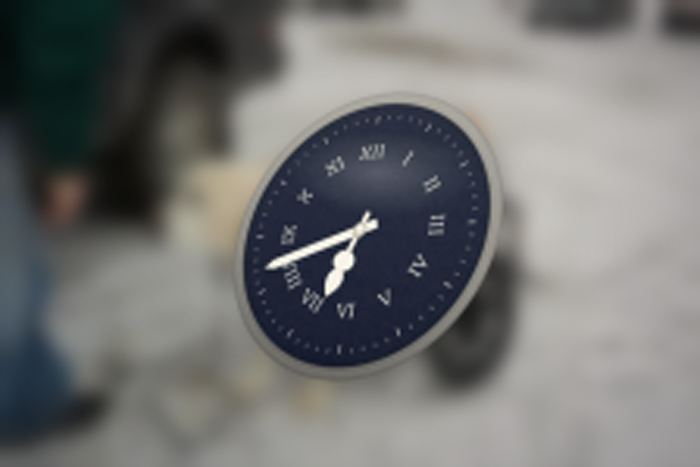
{"hour": 6, "minute": 42}
